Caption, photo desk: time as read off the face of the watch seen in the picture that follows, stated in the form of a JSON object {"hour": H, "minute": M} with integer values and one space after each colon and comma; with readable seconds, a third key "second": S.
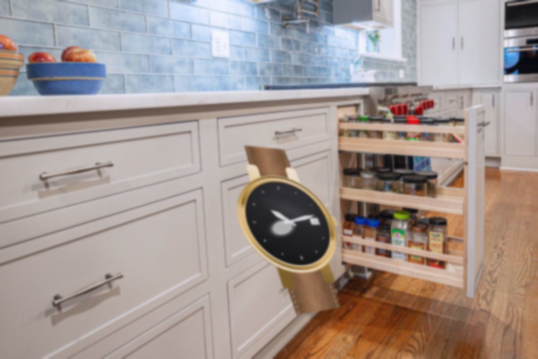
{"hour": 10, "minute": 13}
